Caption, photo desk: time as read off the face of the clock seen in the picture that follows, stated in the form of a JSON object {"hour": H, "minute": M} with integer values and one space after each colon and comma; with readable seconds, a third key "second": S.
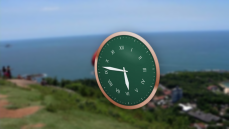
{"hour": 5, "minute": 47}
